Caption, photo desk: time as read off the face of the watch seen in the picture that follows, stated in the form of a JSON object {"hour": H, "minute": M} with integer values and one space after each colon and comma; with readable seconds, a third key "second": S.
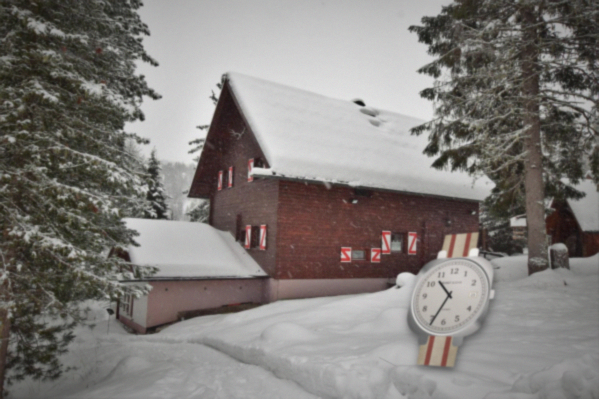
{"hour": 10, "minute": 34}
